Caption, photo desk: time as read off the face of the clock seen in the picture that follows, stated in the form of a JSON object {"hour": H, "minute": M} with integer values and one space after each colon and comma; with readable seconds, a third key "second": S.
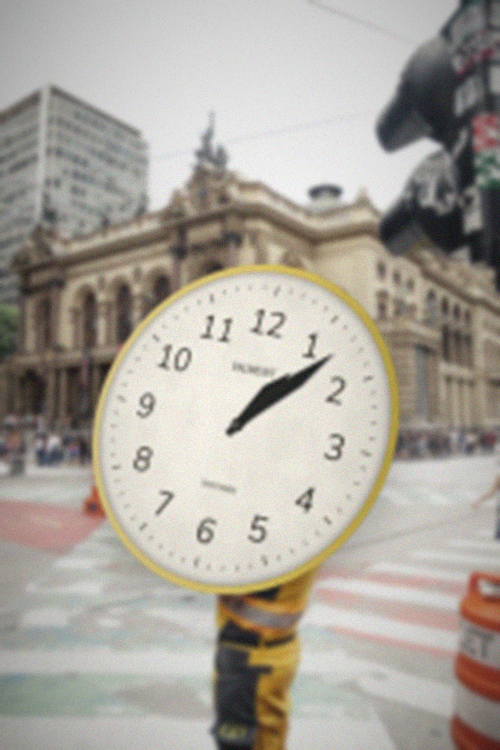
{"hour": 1, "minute": 7}
